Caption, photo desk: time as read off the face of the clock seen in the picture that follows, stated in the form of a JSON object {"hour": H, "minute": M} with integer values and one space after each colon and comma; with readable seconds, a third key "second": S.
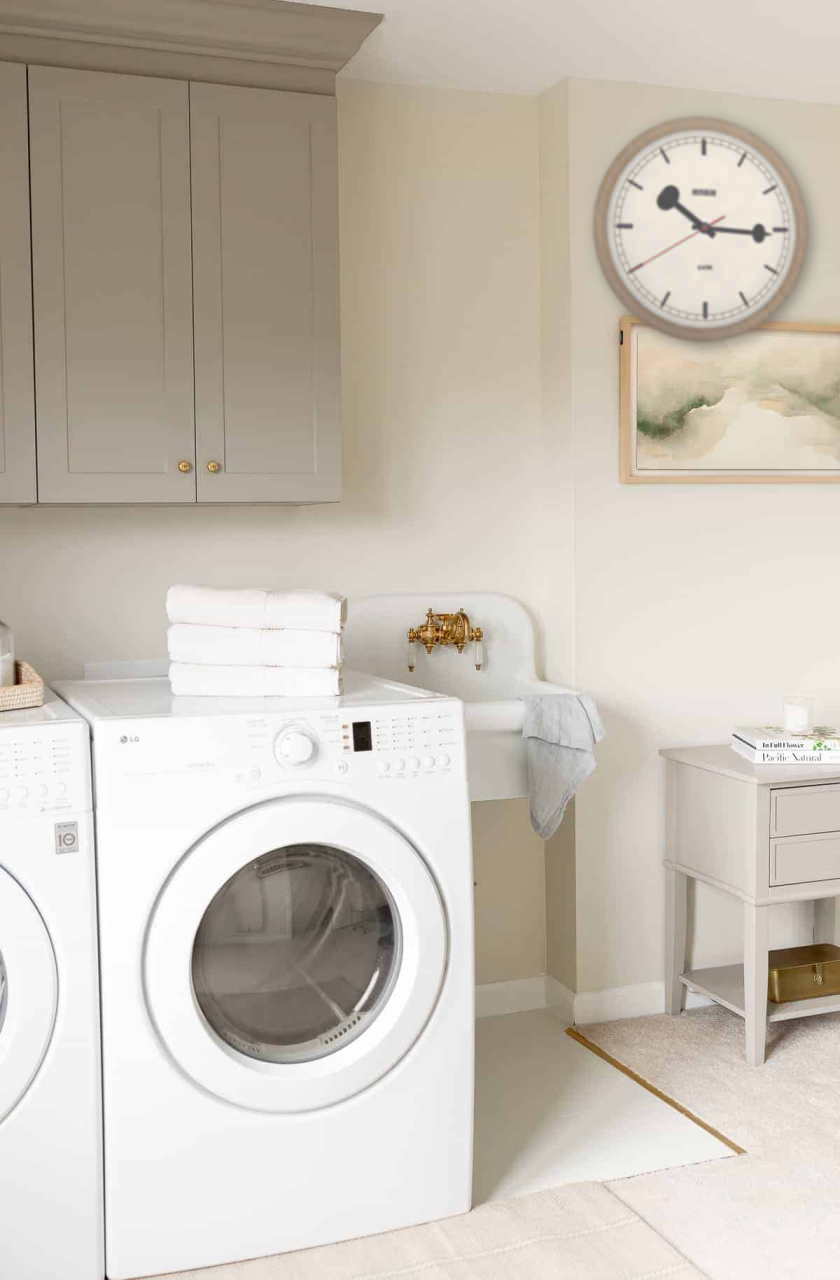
{"hour": 10, "minute": 15, "second": 40}
